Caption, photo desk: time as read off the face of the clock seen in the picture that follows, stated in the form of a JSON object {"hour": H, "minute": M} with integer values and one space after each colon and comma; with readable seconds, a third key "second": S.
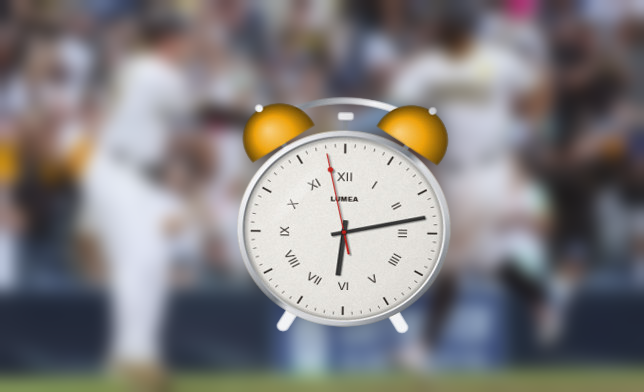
{"hour": 6, "minute": 12, "second": 58}
